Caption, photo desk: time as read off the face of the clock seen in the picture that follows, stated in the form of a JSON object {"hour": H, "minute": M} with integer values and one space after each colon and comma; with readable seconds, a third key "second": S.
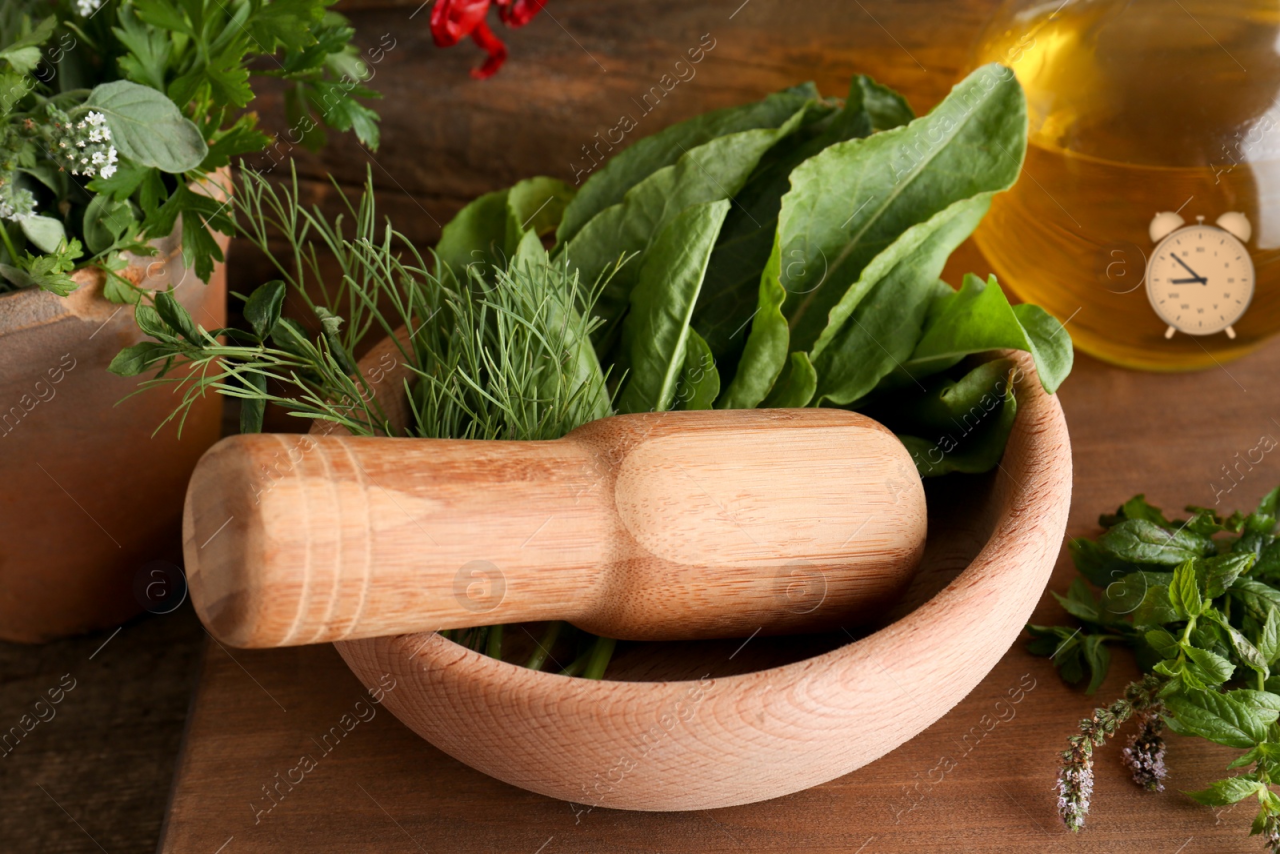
{"hour": 8, "minute": 52}
